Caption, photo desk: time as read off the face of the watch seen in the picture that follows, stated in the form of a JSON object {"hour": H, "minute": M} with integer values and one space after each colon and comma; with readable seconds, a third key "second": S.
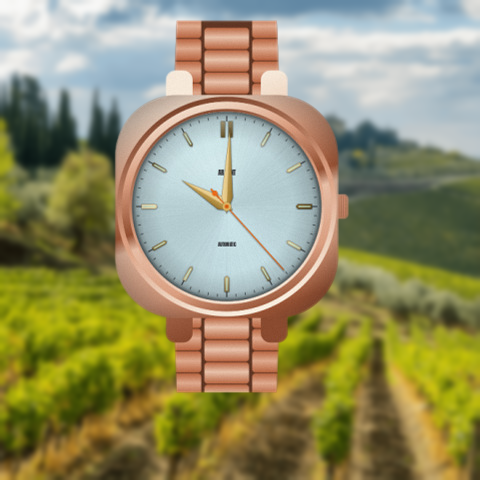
{"hour": 10, "minute": 0, "second": 23}
